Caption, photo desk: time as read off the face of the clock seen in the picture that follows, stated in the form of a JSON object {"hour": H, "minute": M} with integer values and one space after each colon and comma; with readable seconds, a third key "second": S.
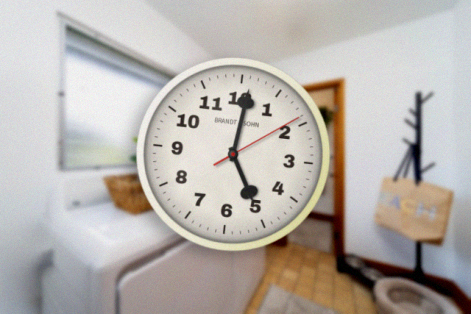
{"hour": 5, "minute": 1, "second": 9}
